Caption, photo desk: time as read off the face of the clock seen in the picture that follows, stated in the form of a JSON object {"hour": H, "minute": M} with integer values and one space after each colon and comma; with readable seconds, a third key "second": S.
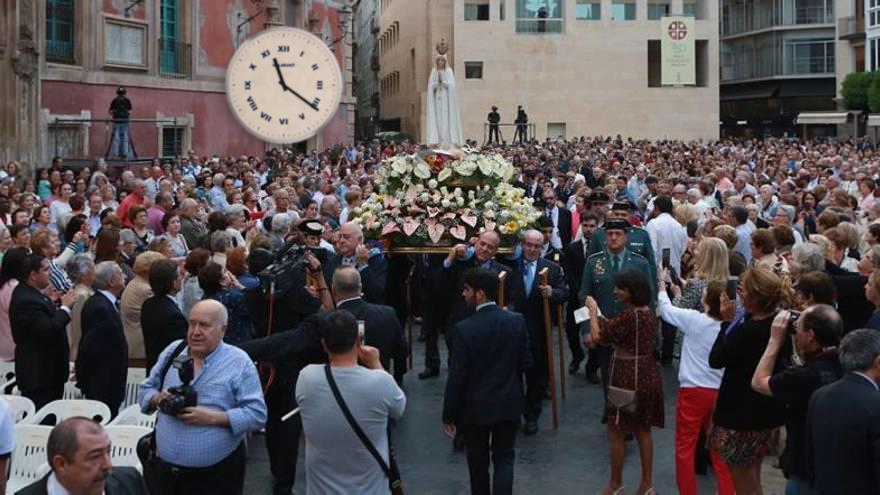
{"hour": 11, "minute": 21}
